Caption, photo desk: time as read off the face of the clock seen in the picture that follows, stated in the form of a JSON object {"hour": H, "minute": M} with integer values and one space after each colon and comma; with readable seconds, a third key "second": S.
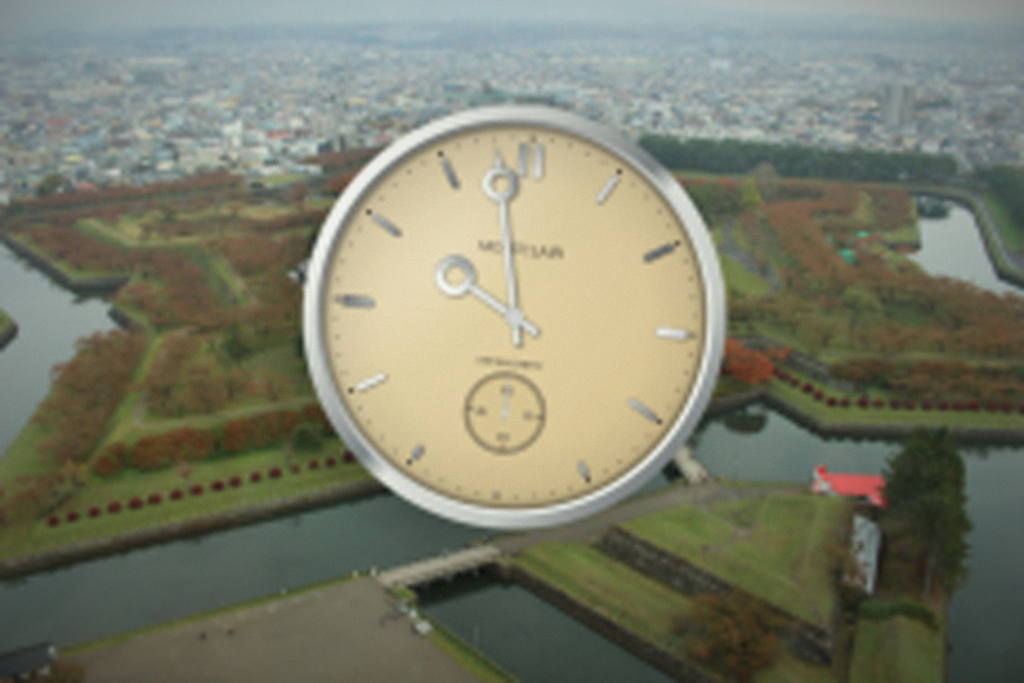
{"hour": 9, "minute": 58}
